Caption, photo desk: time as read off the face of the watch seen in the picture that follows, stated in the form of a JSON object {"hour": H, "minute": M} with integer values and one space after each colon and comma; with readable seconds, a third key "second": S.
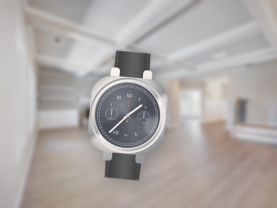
{"hour": 1, "minute": 37}
